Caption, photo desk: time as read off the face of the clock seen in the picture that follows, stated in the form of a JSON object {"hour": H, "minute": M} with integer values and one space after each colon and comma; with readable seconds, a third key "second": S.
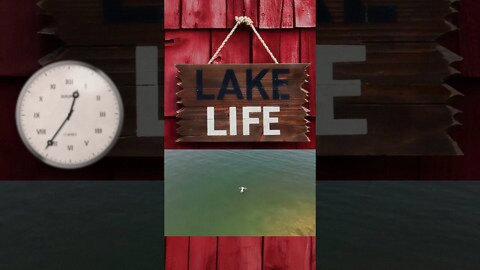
{"hour": 12, "minute": 36}
